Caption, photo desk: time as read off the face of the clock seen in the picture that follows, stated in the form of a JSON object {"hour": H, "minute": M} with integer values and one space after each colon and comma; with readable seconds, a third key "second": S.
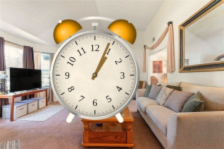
{"hour": 1, "minute": 4}
